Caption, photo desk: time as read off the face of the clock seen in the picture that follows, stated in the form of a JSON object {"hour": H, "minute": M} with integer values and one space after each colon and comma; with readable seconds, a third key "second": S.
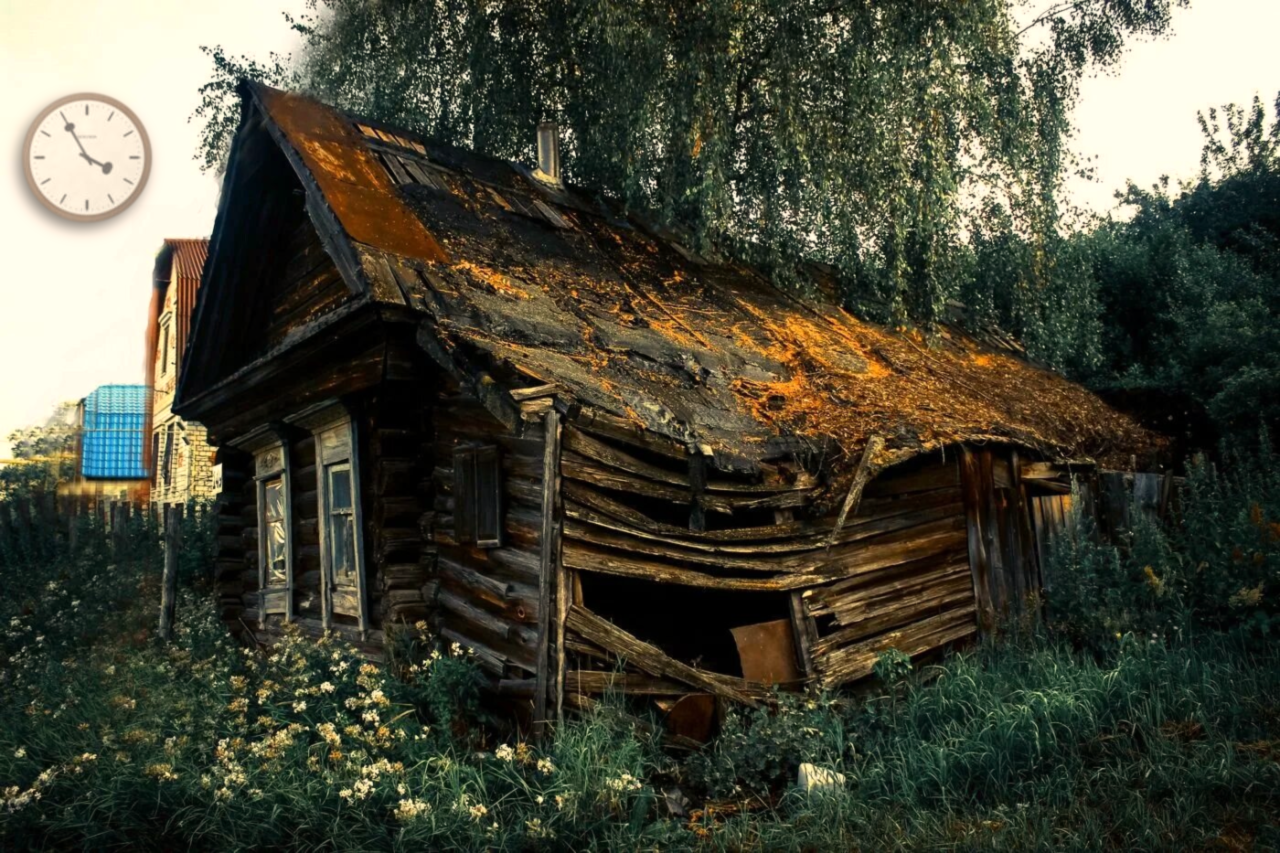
{"hour": 3, "minute": 55}
